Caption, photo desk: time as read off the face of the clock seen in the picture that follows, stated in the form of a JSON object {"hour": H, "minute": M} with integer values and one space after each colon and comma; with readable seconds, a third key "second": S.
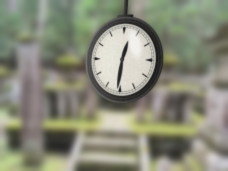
{"hour": 12, "minute": 31}
